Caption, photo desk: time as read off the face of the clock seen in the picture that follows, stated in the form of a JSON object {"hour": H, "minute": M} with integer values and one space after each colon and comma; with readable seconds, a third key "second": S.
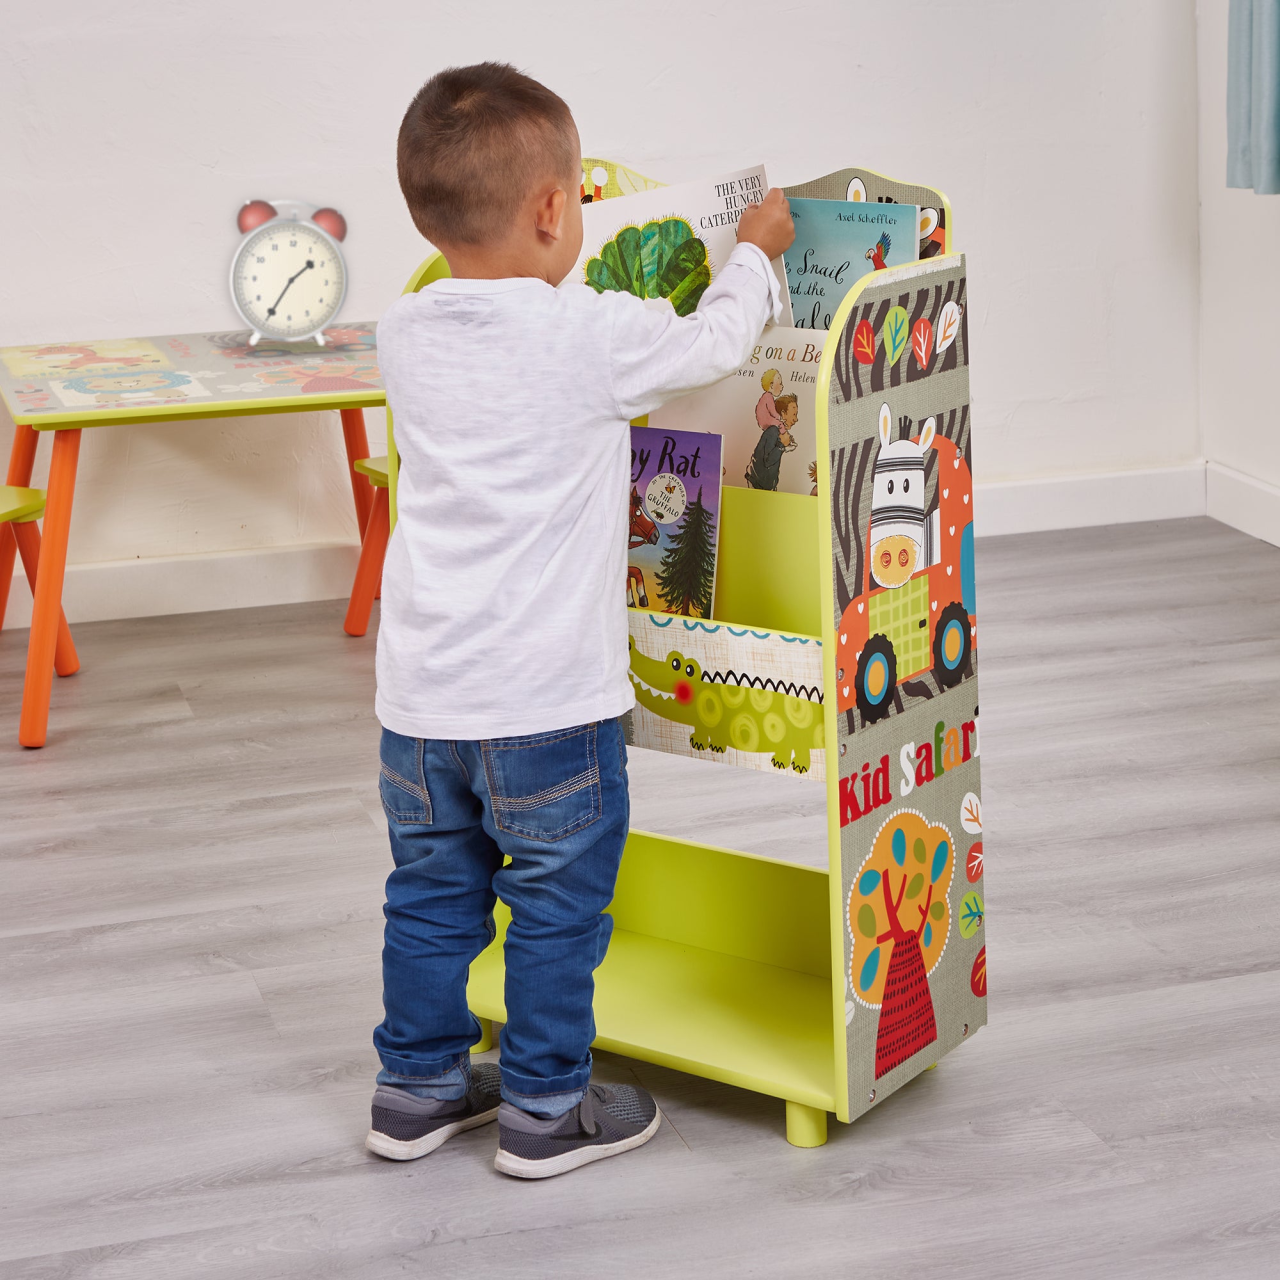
{"hour": 1, "minute": 35}
